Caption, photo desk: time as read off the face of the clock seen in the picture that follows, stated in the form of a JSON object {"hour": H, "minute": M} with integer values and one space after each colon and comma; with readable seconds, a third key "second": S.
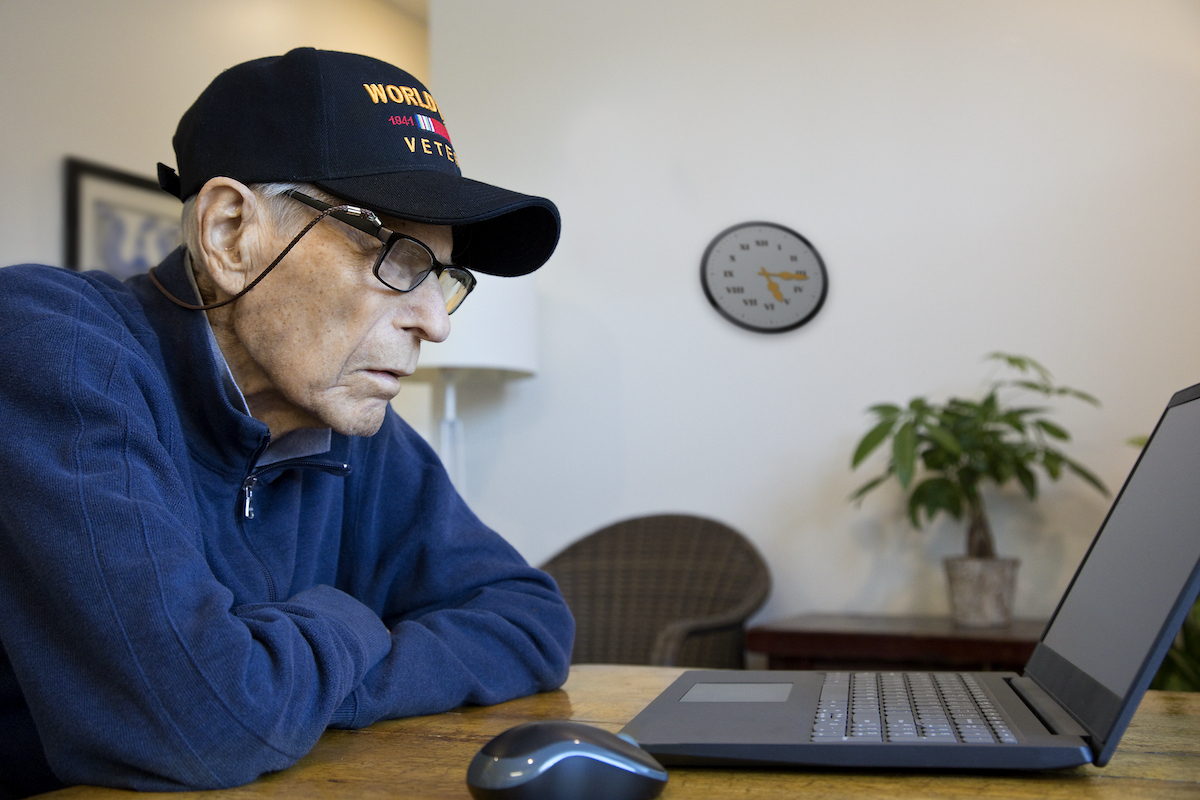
{"hour": 5, "minute": 16}
